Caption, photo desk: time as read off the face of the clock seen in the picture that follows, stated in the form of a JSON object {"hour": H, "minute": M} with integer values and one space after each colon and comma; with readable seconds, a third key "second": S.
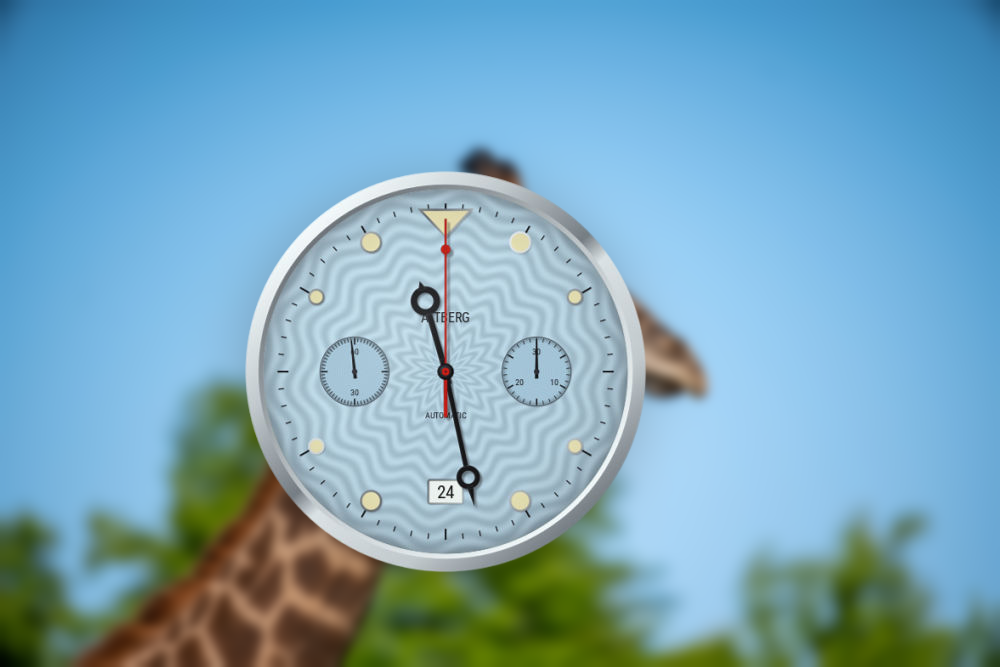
{"hour": 11, "minute": 27, "second": 59}
